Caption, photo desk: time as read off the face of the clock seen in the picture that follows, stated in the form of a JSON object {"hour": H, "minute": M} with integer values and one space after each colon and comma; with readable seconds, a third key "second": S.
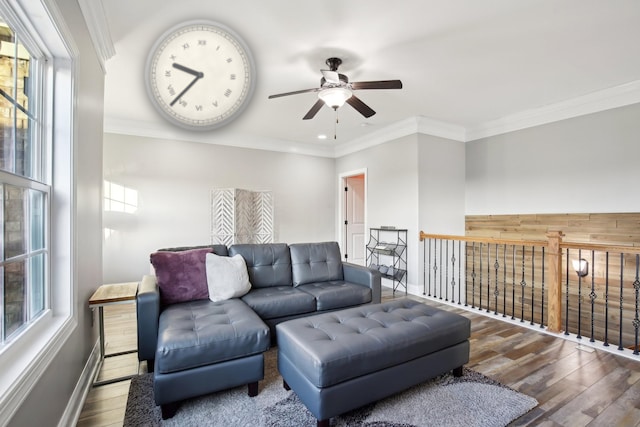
{"hour": 9, "minute": 37}
